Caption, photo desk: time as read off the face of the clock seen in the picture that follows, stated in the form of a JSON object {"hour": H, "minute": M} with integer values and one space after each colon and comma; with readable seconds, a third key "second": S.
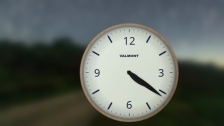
{"hour": 4, "minute": 21}
